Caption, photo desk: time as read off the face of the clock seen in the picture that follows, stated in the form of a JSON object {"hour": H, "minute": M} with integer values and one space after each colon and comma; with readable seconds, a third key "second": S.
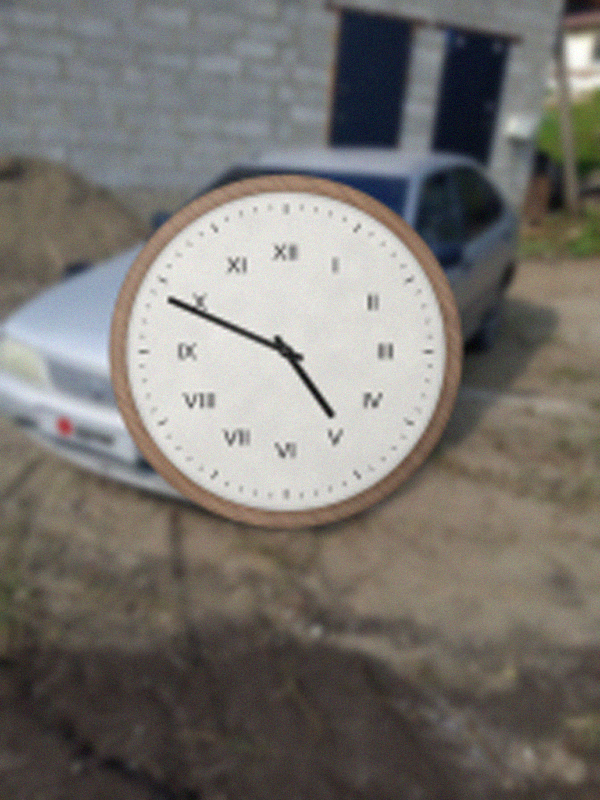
{"hour": 4, "minute": 49}
